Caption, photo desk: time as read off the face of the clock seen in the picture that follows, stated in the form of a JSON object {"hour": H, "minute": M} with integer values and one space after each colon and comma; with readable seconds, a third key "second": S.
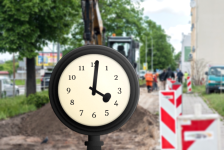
{"hour": 4, "minute": 1}
